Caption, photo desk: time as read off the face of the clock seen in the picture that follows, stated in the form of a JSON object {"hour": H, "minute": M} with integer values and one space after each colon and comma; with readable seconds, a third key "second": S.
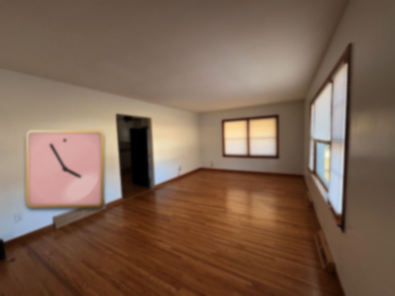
{"hour": 3, "minute": 55}
